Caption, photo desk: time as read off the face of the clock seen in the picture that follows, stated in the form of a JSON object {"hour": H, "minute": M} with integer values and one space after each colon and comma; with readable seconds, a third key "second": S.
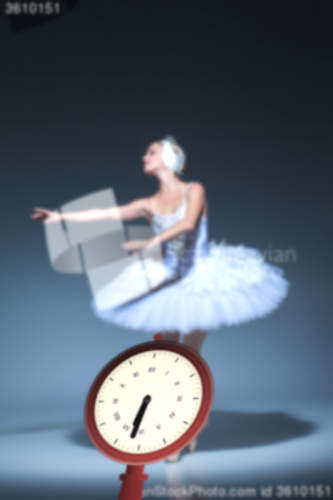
{"hour": 6, "minute": 32}
